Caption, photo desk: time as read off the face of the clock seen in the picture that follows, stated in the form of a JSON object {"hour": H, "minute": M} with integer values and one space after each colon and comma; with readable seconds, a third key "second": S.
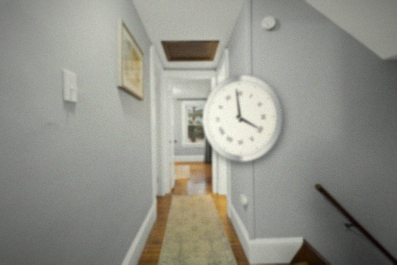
{"hour": 3, "minute": 59}
